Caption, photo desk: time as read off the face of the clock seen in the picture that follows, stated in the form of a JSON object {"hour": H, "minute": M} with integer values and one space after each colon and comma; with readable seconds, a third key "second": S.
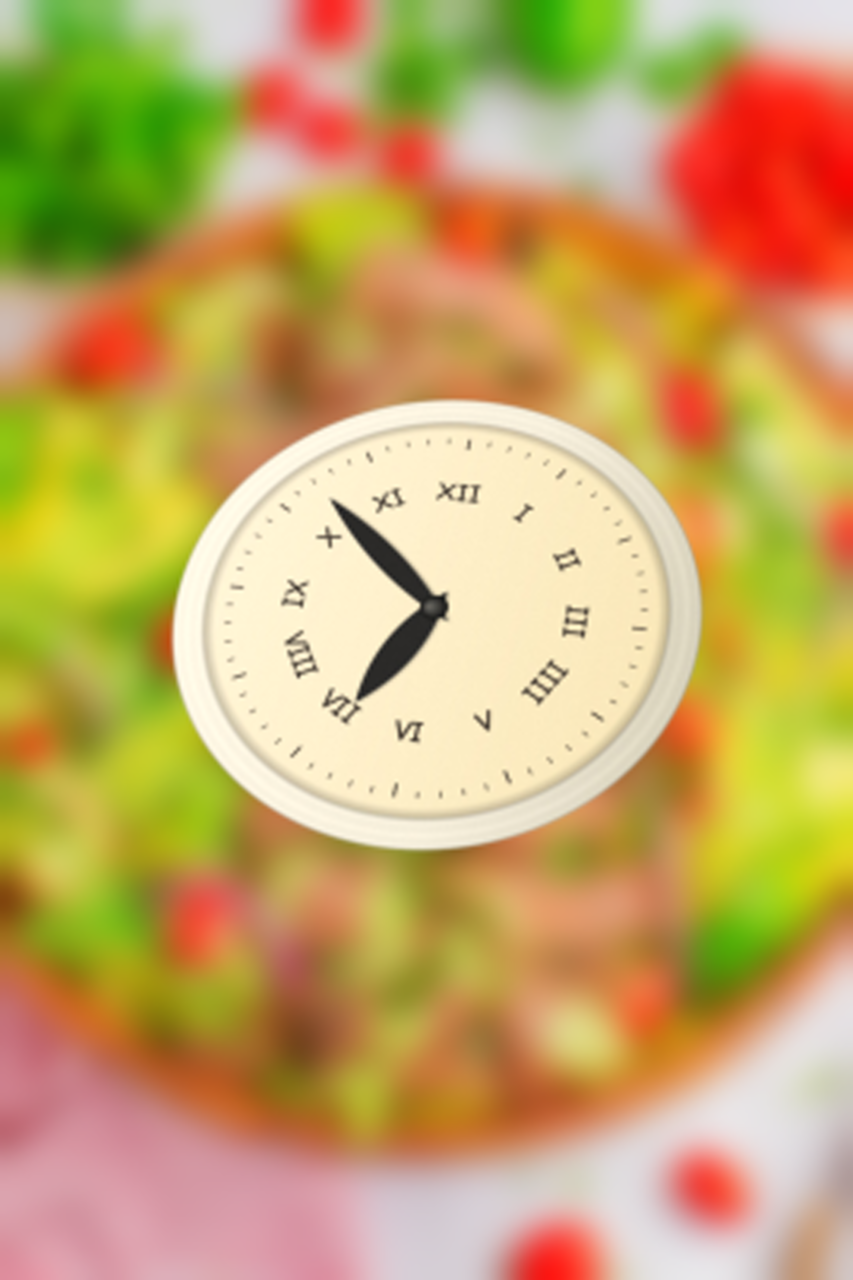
{"hour": 6, "minute": 52}
